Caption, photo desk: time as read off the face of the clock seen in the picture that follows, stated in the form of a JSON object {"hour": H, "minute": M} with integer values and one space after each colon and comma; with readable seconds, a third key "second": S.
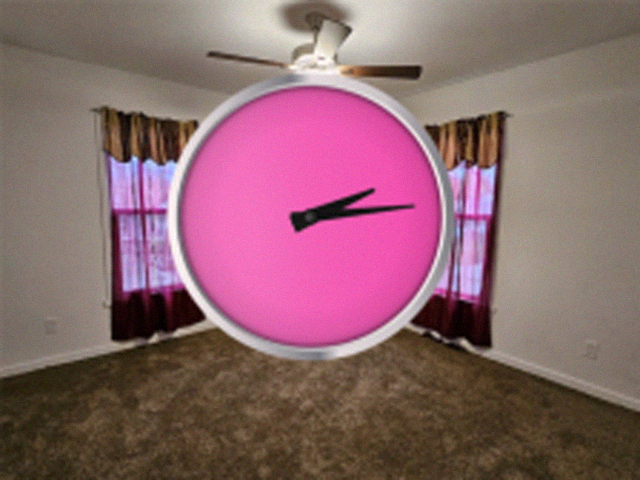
{"hour": 2, "minute": 14}
